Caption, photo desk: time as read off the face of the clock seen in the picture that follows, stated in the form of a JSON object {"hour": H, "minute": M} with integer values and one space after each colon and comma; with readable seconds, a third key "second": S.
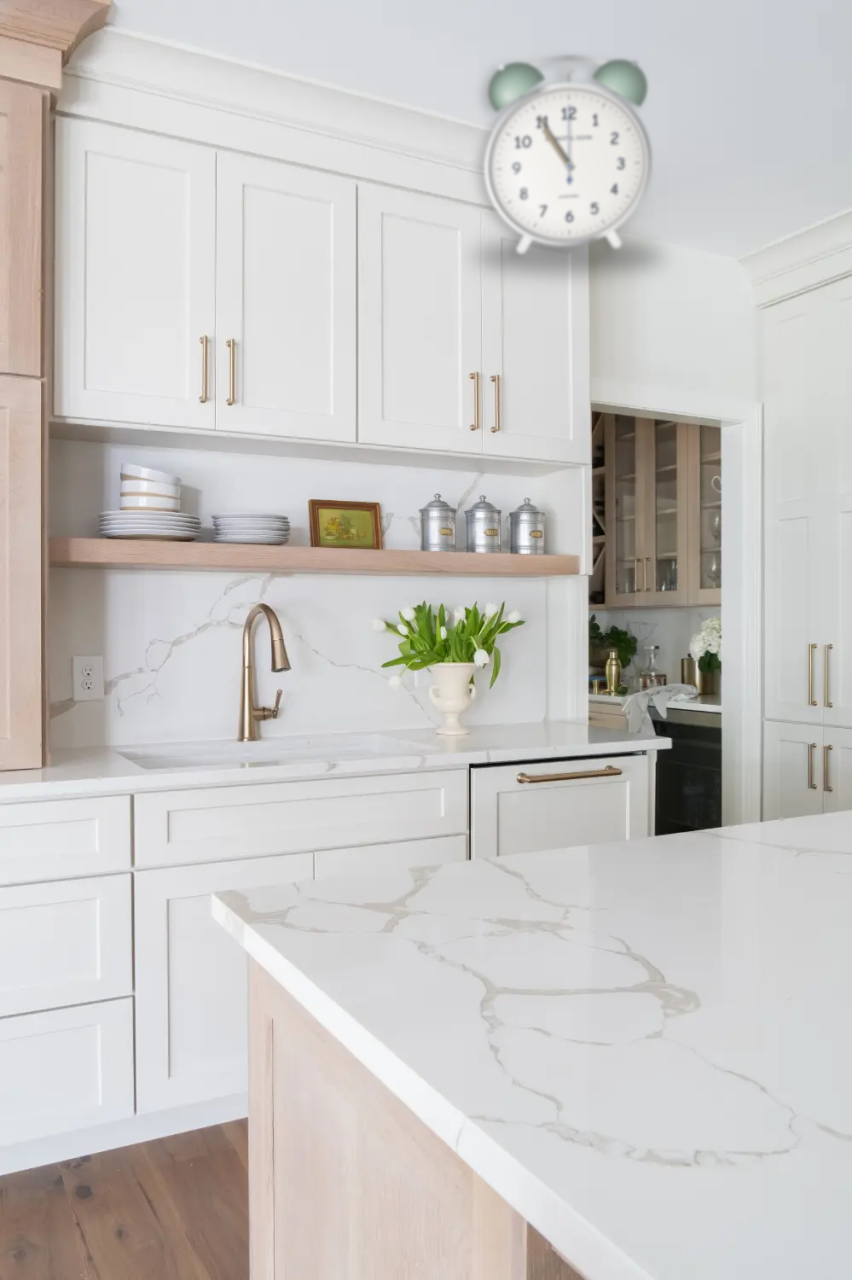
{"hour": 10, "minute": 55, "second": 0}
